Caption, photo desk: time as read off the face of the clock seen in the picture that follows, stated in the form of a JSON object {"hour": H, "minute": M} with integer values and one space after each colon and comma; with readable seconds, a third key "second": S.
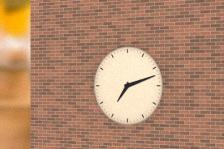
{"hour": 7, "minute": 12}
